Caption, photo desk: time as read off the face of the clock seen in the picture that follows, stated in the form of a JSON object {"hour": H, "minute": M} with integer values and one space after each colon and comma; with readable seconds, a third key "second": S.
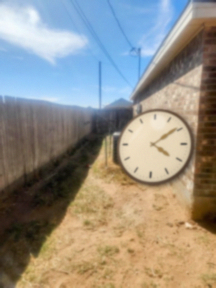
{"hour": 4, "minute": 9}
